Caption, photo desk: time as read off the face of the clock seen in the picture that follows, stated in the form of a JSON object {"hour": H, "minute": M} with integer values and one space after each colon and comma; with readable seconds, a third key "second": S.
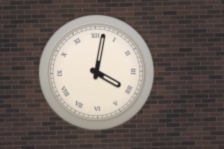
{"hour": 4, "minute": 2}
